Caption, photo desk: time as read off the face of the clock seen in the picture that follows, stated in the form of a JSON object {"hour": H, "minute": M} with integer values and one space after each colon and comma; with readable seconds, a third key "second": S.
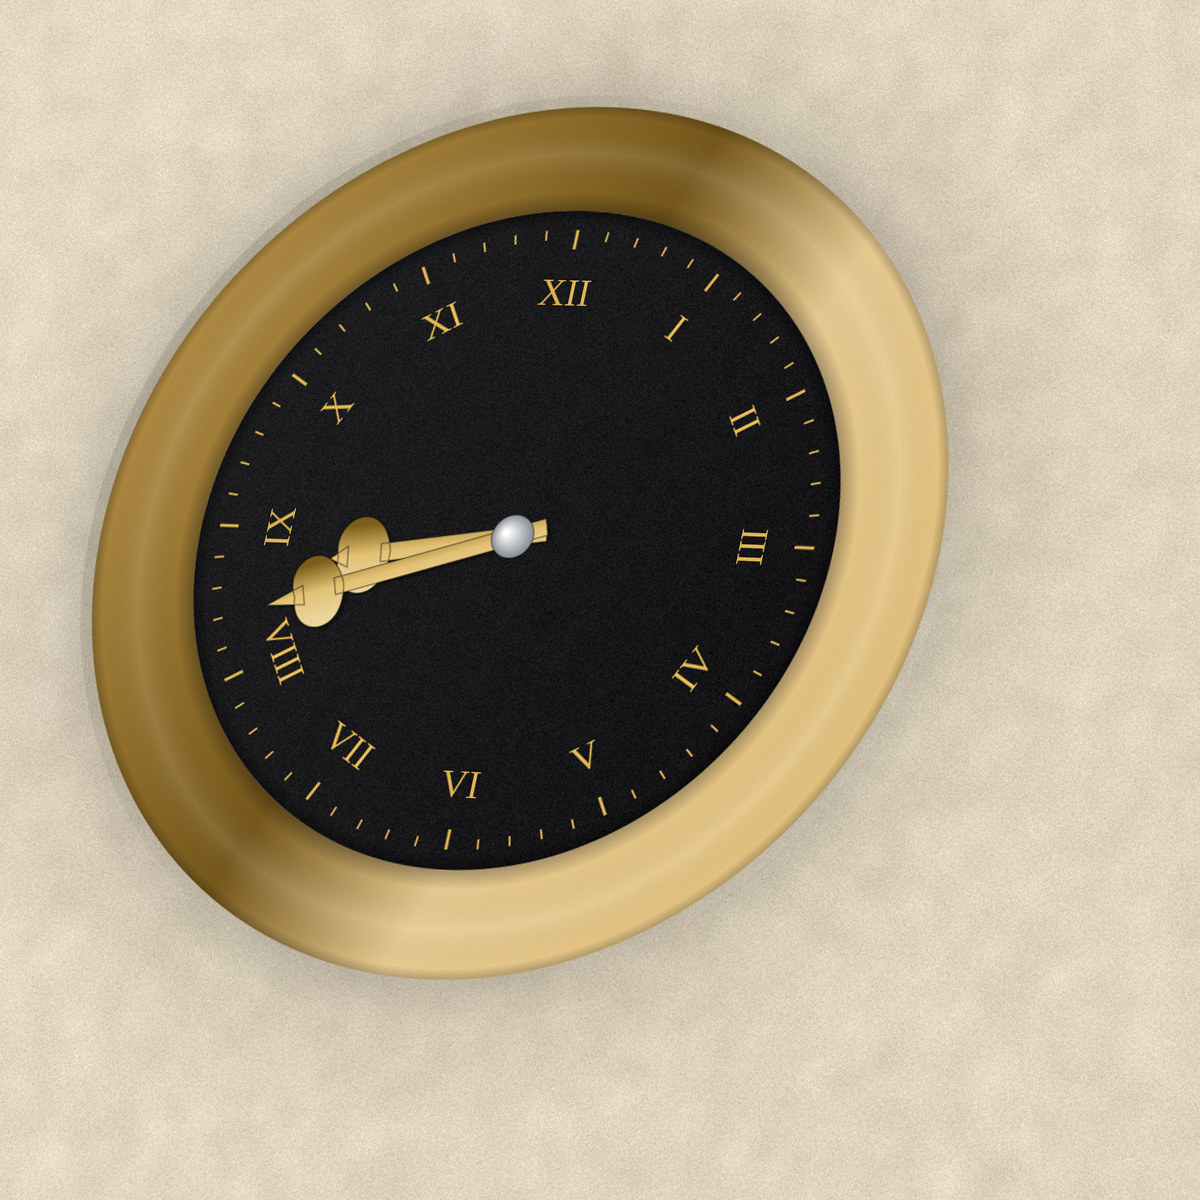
{"hour": 8, "minute": 42}
